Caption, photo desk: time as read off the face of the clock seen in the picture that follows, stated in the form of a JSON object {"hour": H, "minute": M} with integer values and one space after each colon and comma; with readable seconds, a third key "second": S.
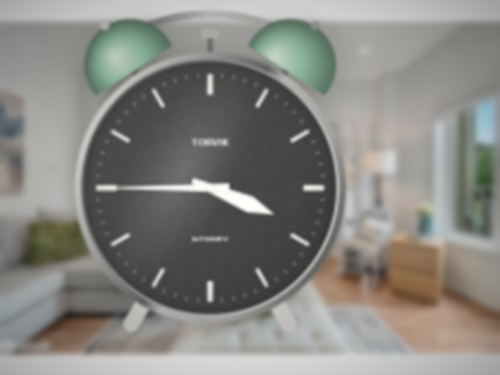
{"hour": 3, "minute": 45}
